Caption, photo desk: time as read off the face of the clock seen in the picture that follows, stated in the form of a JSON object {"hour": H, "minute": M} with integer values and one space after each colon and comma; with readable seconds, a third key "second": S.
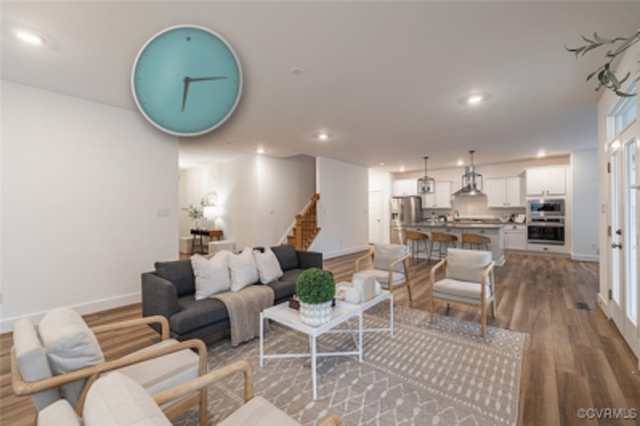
{"hour": 6, "minute": 14}
